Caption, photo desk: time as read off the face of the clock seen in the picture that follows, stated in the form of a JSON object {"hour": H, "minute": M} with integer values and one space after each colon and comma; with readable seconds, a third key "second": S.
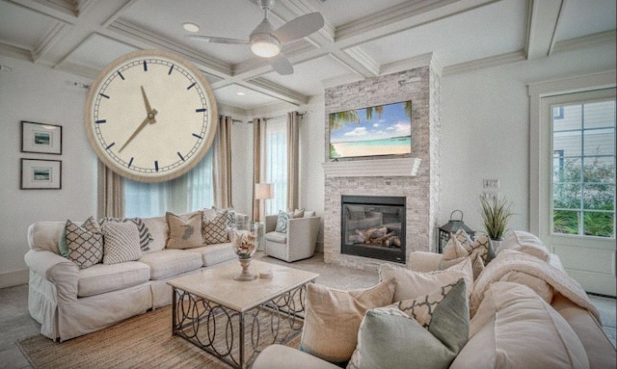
{"hour": 11, "minute": 38}
